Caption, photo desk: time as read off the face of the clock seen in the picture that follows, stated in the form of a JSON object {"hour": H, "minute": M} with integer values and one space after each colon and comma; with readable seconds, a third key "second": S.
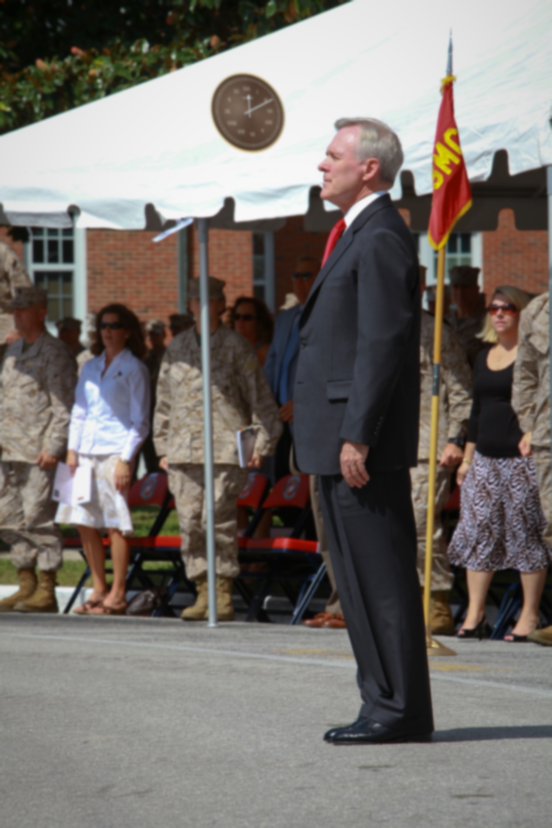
{"hour": 12, "minute": 11}
